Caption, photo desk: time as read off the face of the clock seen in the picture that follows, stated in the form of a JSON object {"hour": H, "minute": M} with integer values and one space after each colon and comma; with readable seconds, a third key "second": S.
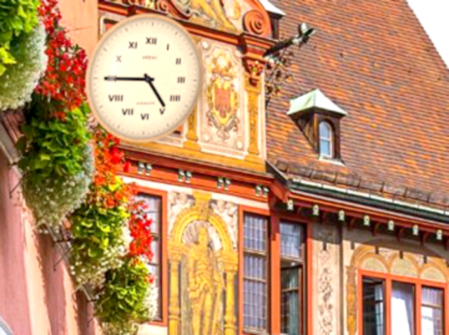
{"hour": 4, "minute": 45}
